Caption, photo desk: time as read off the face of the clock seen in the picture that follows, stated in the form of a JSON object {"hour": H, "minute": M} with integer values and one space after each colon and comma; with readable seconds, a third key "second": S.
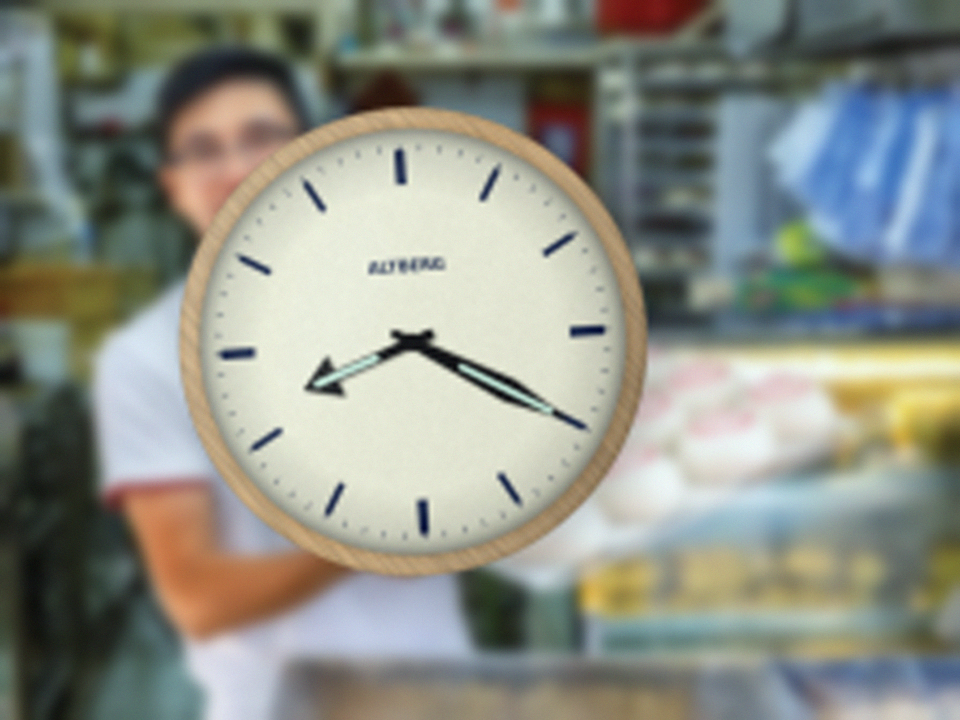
{"hour": 8, "minute": 20}
